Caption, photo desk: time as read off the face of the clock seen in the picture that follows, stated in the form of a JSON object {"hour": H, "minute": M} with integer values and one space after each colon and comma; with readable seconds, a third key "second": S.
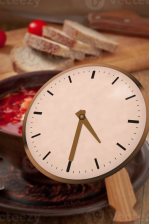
{"hour": 4, "minute": 30}
